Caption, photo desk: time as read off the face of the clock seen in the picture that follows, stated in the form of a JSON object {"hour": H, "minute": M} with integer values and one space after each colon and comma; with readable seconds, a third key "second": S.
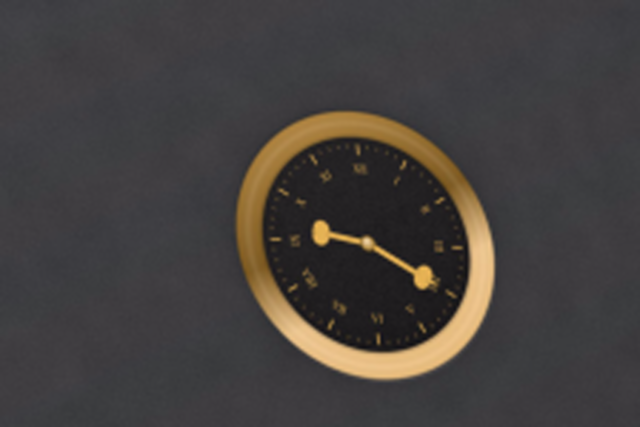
{"hour": 9, "minute": 20}
